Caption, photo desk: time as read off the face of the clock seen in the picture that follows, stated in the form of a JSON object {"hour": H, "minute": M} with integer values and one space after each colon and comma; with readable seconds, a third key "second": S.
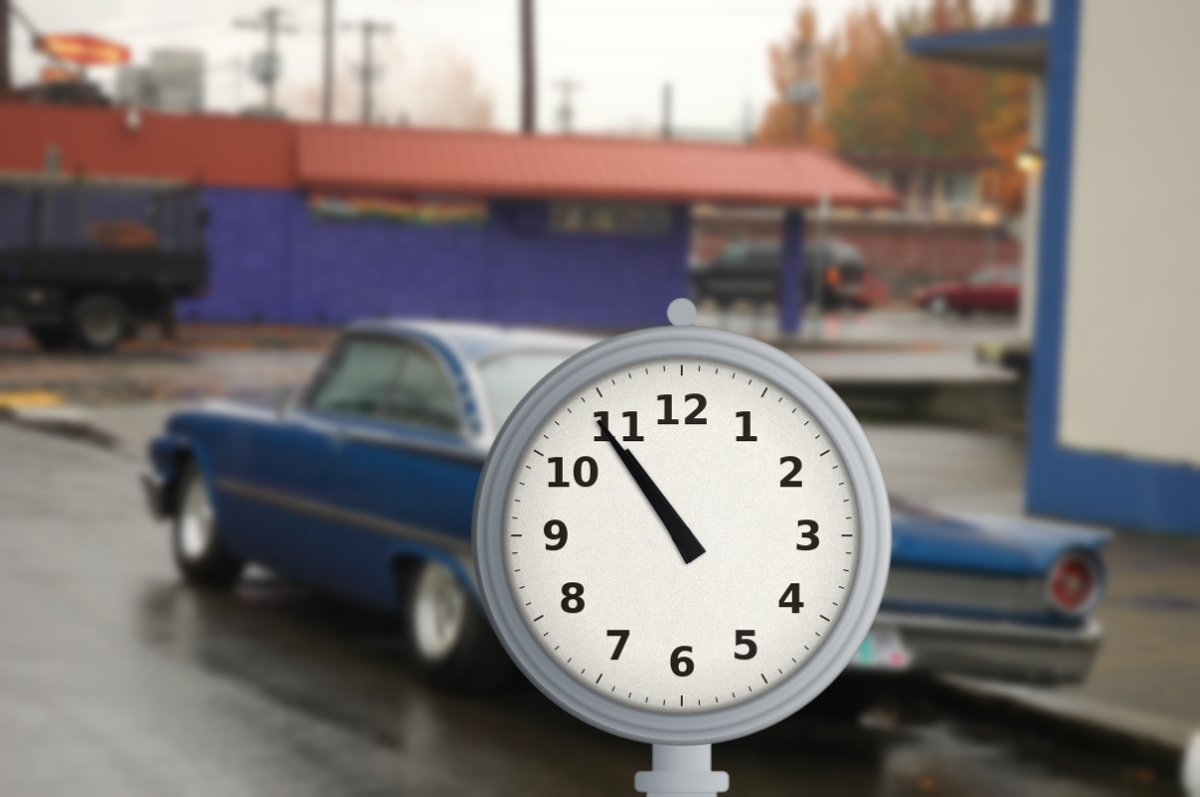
{"hour": 10, "minute": 54}
